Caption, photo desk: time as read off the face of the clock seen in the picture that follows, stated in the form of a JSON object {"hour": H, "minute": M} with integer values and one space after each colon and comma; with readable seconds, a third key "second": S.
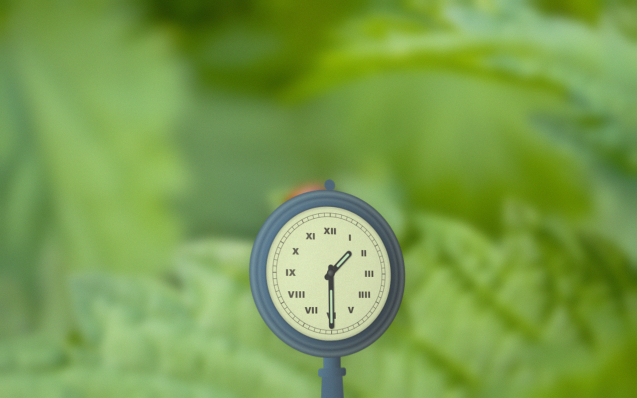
{"hour": 1, "minute": 30}
